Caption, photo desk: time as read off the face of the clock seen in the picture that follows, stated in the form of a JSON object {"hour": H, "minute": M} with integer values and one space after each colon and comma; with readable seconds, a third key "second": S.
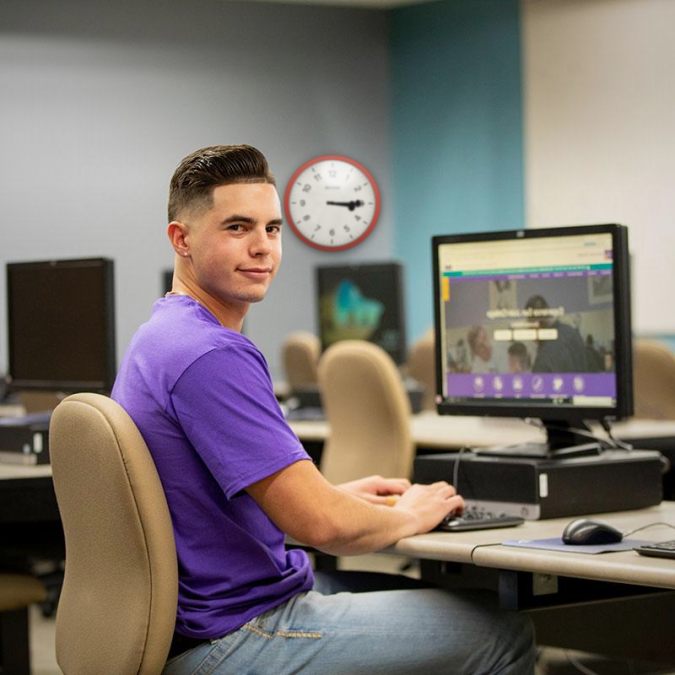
{"hour": 3, "minute": 15}
